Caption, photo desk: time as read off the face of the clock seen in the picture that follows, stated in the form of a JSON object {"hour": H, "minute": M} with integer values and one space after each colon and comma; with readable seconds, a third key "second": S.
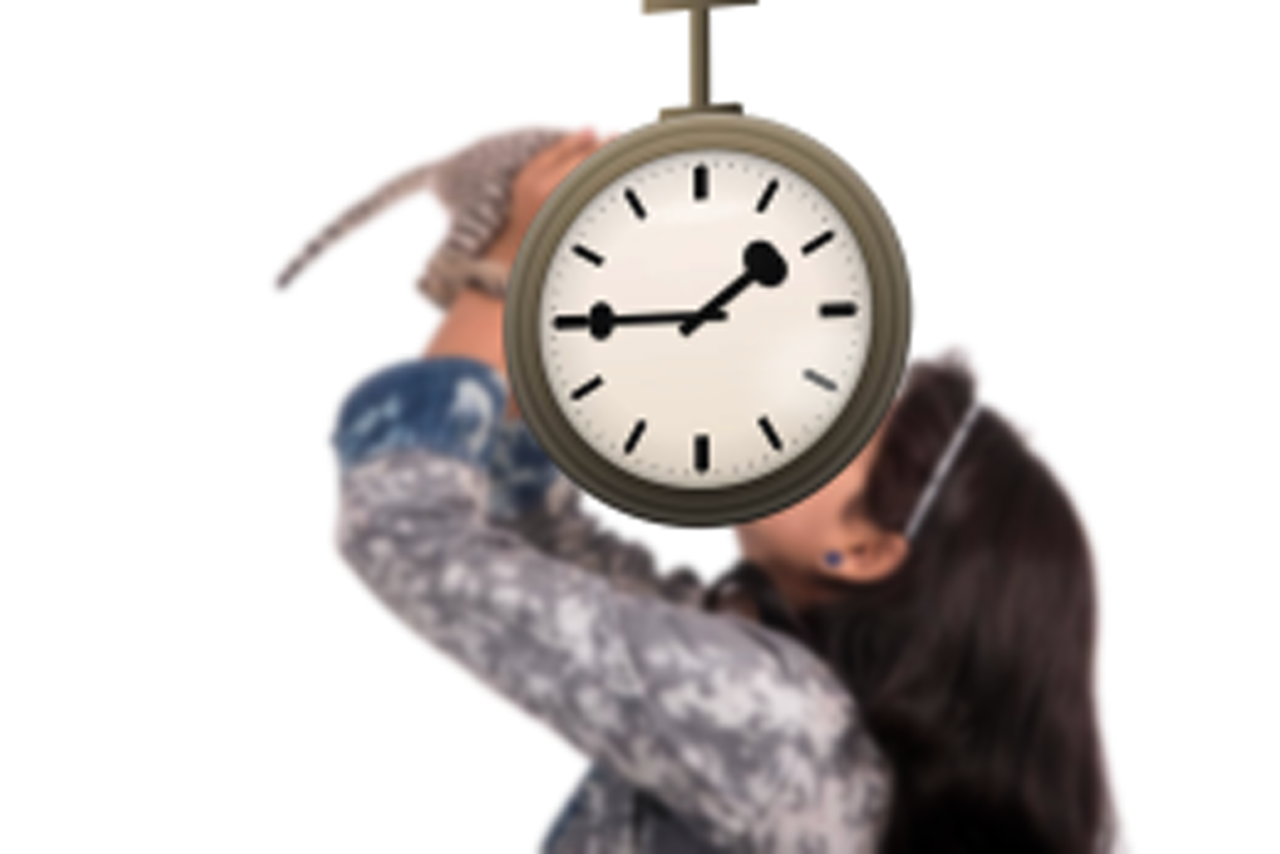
{"hour": 1, "minute": 45}
